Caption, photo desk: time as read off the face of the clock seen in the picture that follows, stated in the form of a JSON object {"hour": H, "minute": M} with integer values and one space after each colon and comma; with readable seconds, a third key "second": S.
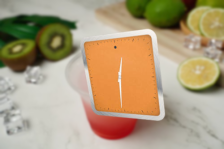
{"hour": 12, "minute": 31}
